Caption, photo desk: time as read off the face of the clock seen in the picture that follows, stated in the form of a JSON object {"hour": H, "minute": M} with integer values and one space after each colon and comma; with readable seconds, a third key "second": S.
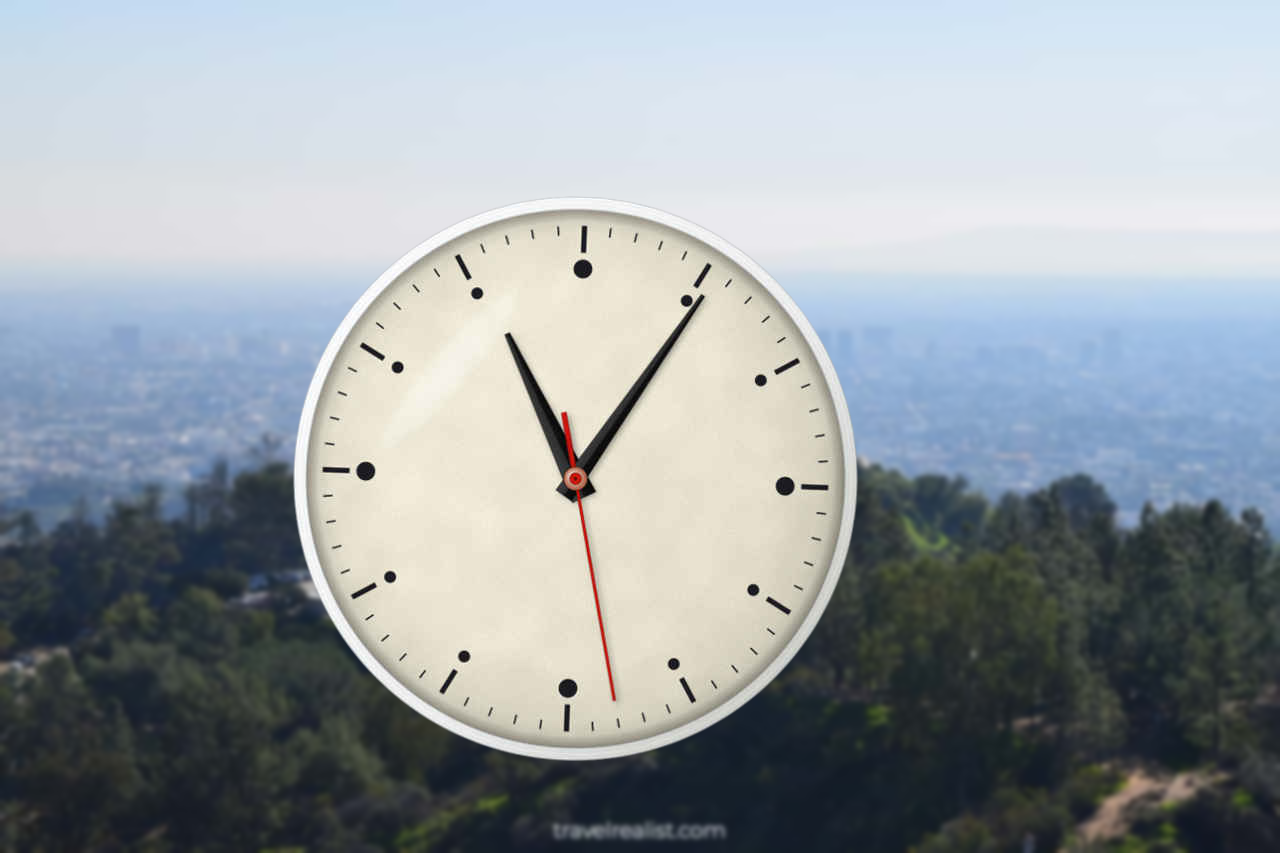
{"hour": 11, "minute": 5, "second": 28}
